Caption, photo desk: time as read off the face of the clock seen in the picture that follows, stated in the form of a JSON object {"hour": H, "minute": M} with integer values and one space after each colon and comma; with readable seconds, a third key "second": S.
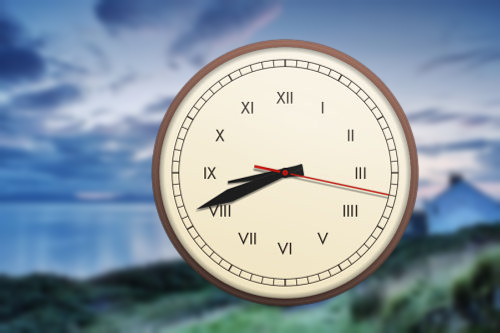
{"hour": 8, "minute": 41, "second": 17}
